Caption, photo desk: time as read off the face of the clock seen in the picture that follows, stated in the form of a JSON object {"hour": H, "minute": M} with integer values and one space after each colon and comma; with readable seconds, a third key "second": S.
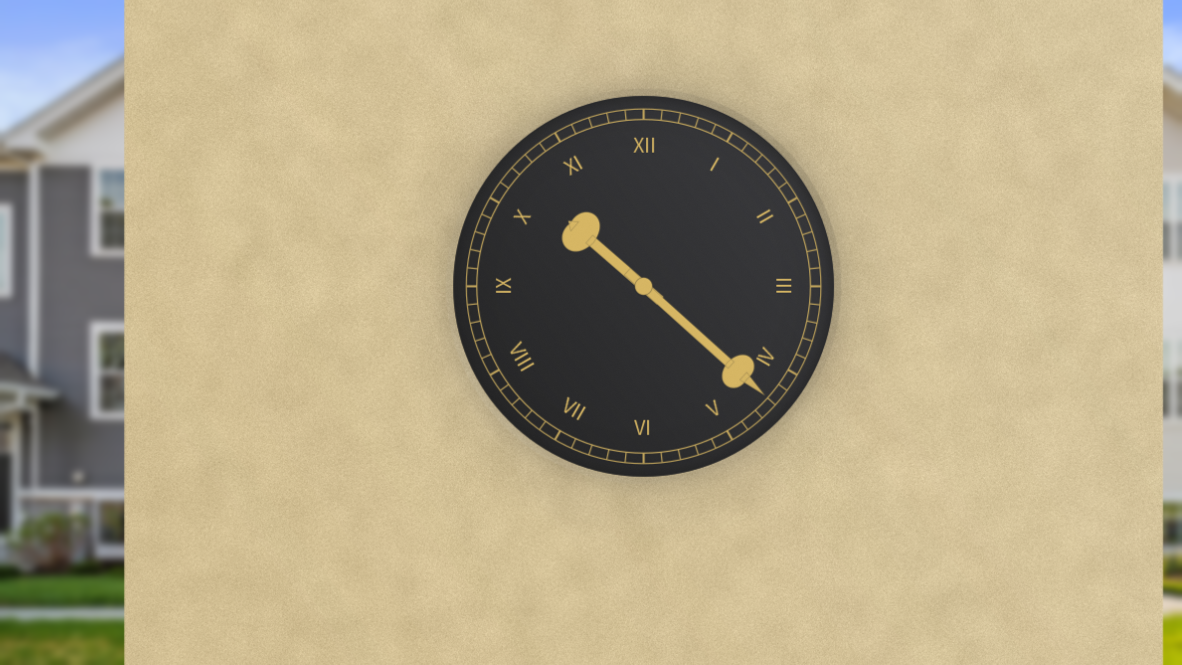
{"hour": 10, "minute": 22}
